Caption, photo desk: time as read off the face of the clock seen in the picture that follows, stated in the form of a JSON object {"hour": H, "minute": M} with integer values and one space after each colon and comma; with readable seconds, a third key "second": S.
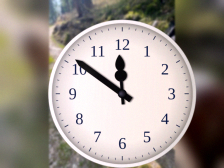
{"hour": 11, "minute": 51}
